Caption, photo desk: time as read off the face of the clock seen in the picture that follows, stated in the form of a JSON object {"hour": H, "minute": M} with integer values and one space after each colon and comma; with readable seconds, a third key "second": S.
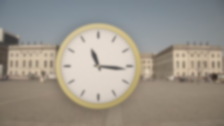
{"hour": 11, "minute": 16}
